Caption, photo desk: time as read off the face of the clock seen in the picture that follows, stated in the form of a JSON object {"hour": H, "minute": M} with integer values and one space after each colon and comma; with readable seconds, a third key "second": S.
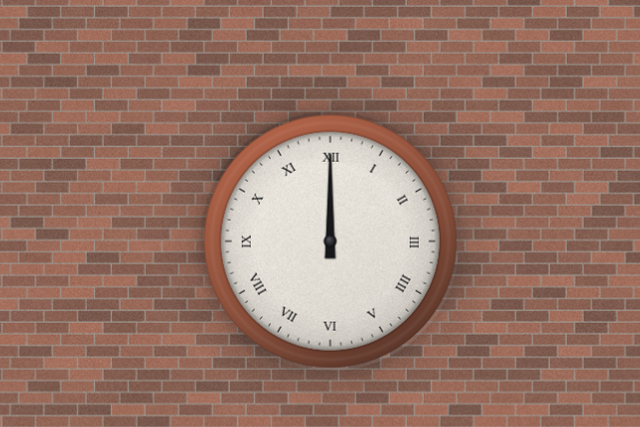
{"hour": 12, "minute": 0}
